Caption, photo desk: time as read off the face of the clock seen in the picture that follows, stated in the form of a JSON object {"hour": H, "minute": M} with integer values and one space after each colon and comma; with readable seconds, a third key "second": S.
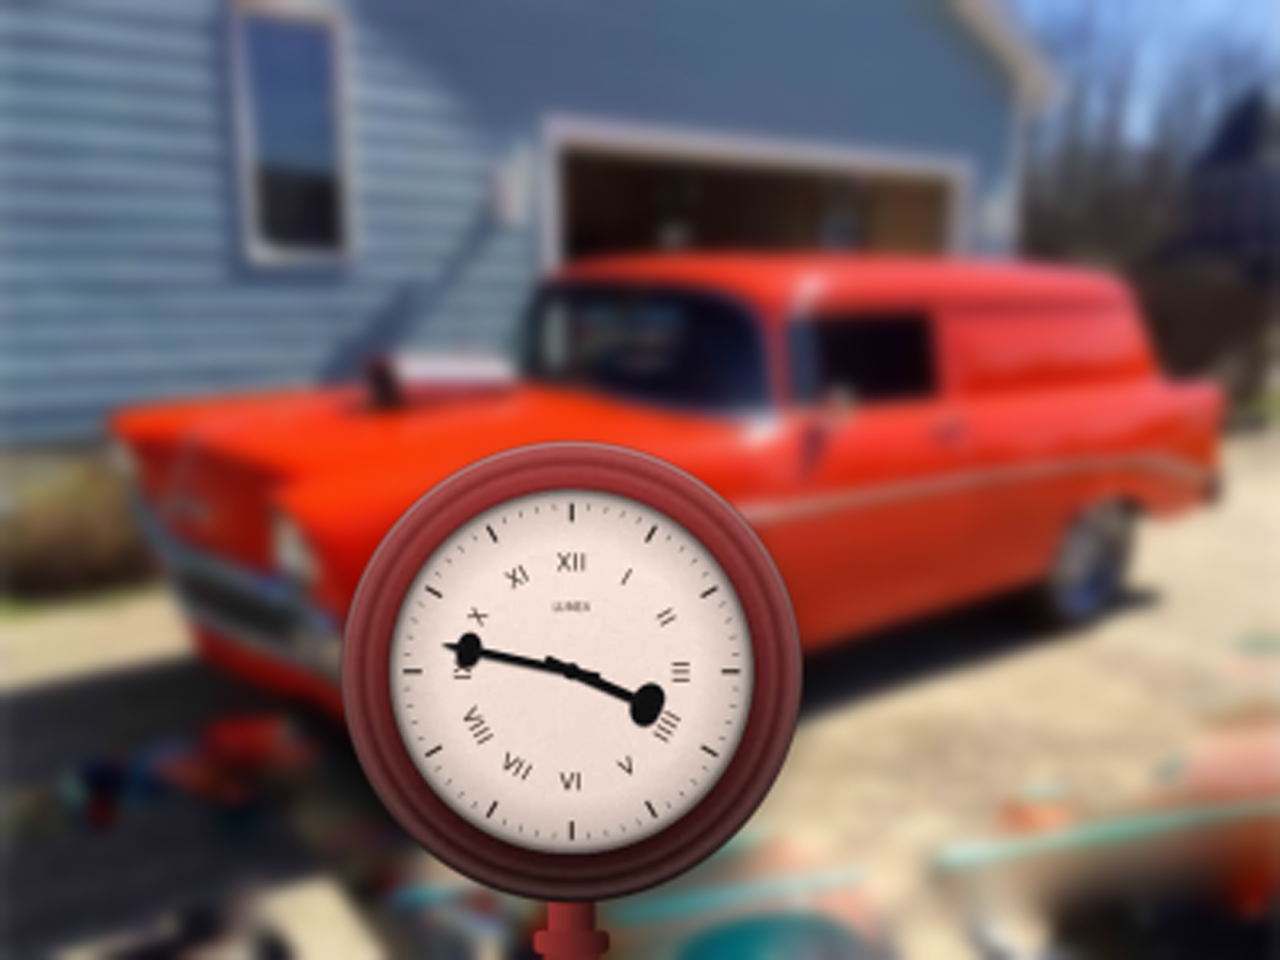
{"hour": 3, "minute": 47}
